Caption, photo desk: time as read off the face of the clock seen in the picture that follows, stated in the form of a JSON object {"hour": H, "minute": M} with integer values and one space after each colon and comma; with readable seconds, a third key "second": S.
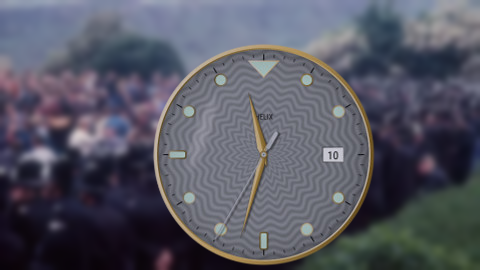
{"hour": 11, "minute": 32, "second": 35}
